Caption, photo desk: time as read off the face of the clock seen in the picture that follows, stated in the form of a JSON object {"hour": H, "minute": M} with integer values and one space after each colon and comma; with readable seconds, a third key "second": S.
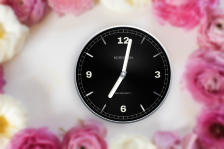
{"hour": 7, "minute": 2}
